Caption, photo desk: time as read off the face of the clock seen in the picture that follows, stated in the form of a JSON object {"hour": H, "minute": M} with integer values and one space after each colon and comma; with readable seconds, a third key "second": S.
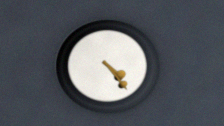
{"hour": 4, "minute": 24}
